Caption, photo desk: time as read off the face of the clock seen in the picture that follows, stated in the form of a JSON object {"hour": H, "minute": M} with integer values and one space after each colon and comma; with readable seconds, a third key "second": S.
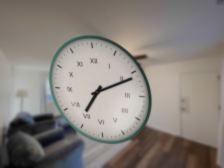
{"hour": 7, "minute": 11}
